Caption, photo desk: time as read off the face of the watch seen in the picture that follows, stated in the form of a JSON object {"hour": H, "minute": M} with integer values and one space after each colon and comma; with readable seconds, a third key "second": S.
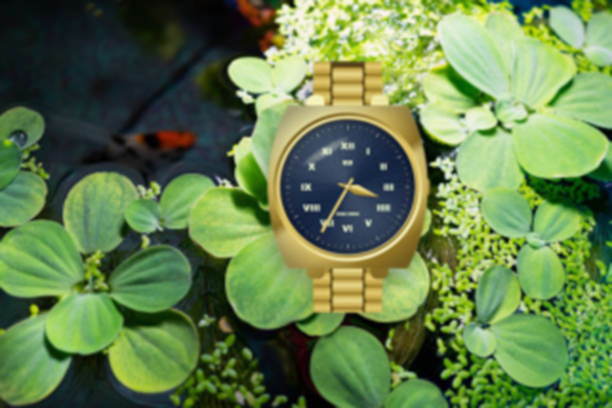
{"hour": 3, "minute": 35}
